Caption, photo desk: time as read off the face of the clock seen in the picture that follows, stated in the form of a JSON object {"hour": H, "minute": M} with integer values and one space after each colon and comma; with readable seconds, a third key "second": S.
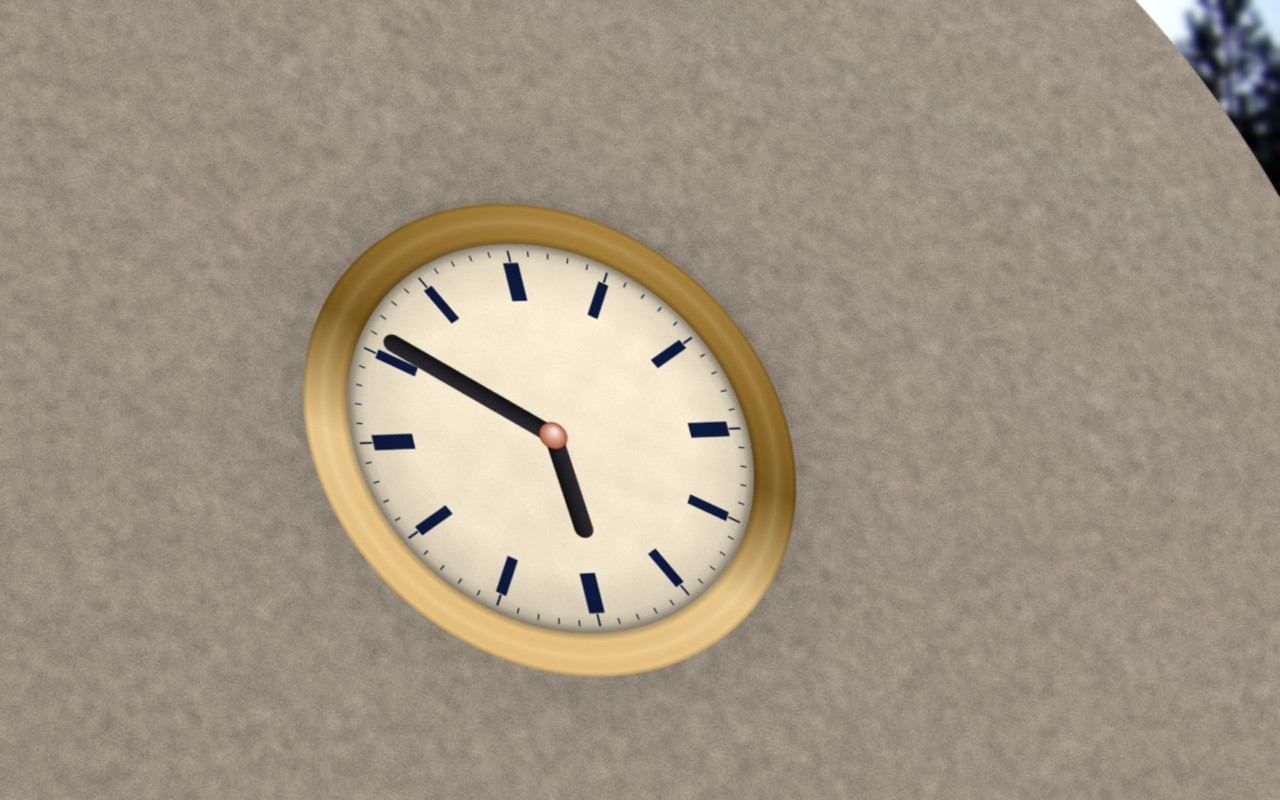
{"hour": 5, "minute": 51}
